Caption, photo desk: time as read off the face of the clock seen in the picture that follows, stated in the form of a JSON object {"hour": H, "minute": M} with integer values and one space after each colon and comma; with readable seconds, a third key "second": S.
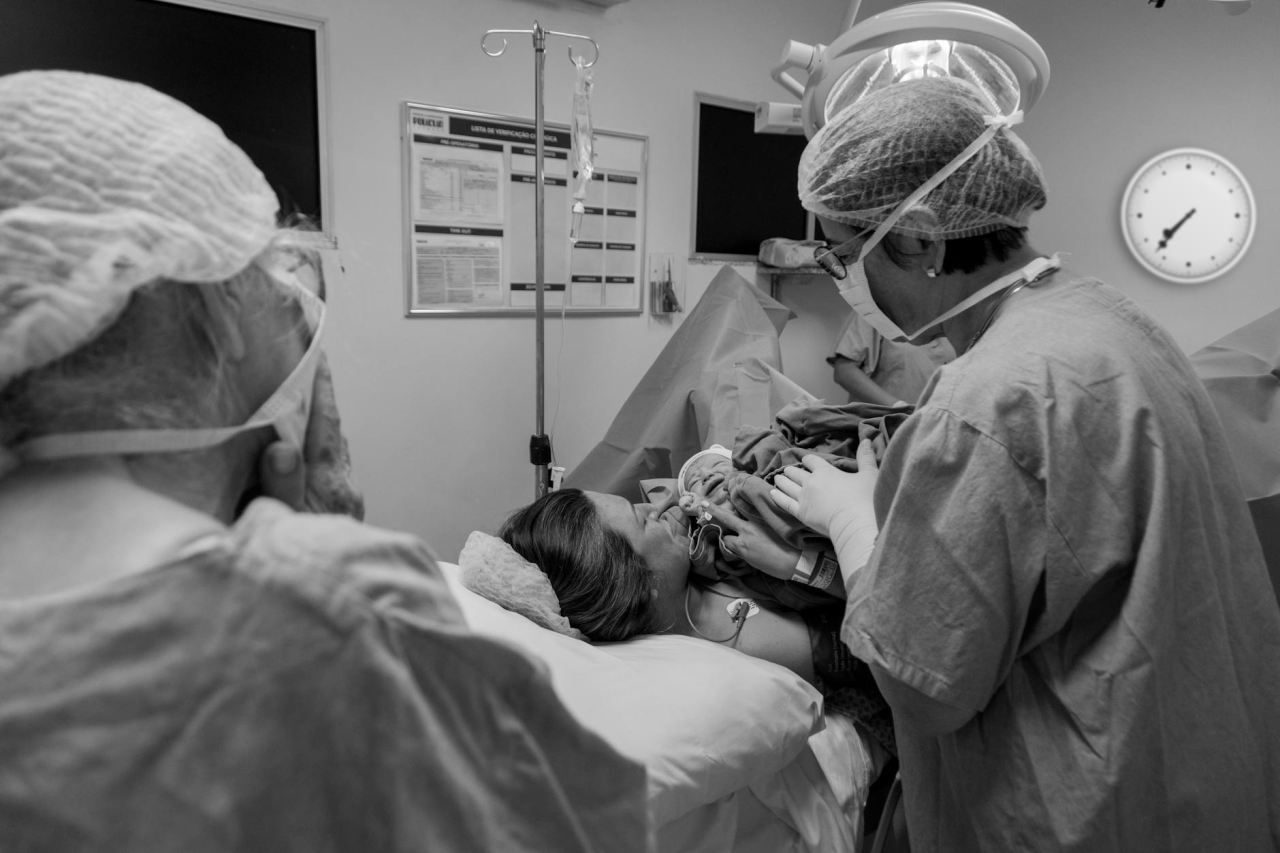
{"hour": 7, "minute": 37}
